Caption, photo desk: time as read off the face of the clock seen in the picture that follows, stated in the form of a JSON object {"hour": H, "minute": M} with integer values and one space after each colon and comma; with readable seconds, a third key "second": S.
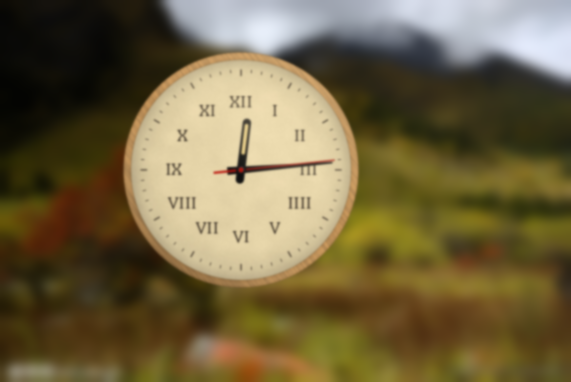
{"hour": 12, "minute": 14, "second": 14}
